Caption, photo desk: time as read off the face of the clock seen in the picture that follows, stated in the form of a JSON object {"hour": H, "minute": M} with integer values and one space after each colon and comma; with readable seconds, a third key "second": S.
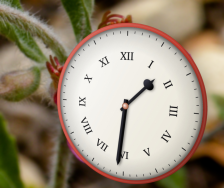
{"hour": 1, "minute": 31}
